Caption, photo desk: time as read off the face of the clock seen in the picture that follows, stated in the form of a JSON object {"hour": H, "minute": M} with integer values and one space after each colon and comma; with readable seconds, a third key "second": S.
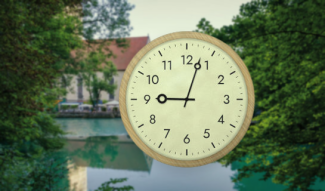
{"hour": 9, "minute": 3}
